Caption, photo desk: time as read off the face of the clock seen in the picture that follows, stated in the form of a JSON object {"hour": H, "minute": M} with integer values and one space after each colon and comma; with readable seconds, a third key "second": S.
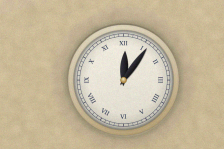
{"hour": 12, "minute": 6}
